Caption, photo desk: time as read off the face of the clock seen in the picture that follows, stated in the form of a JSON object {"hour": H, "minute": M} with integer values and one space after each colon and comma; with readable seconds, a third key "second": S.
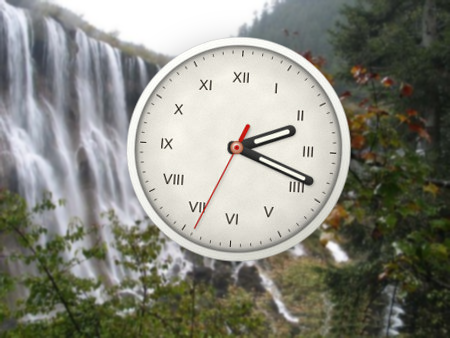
{"hour": 2, "minute": 18, "second": 34}
